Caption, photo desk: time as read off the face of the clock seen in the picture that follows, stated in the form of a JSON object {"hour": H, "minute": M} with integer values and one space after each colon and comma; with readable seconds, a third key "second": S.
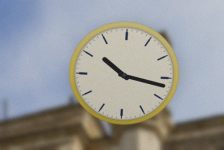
{"hour": 10, "minute": 17}
